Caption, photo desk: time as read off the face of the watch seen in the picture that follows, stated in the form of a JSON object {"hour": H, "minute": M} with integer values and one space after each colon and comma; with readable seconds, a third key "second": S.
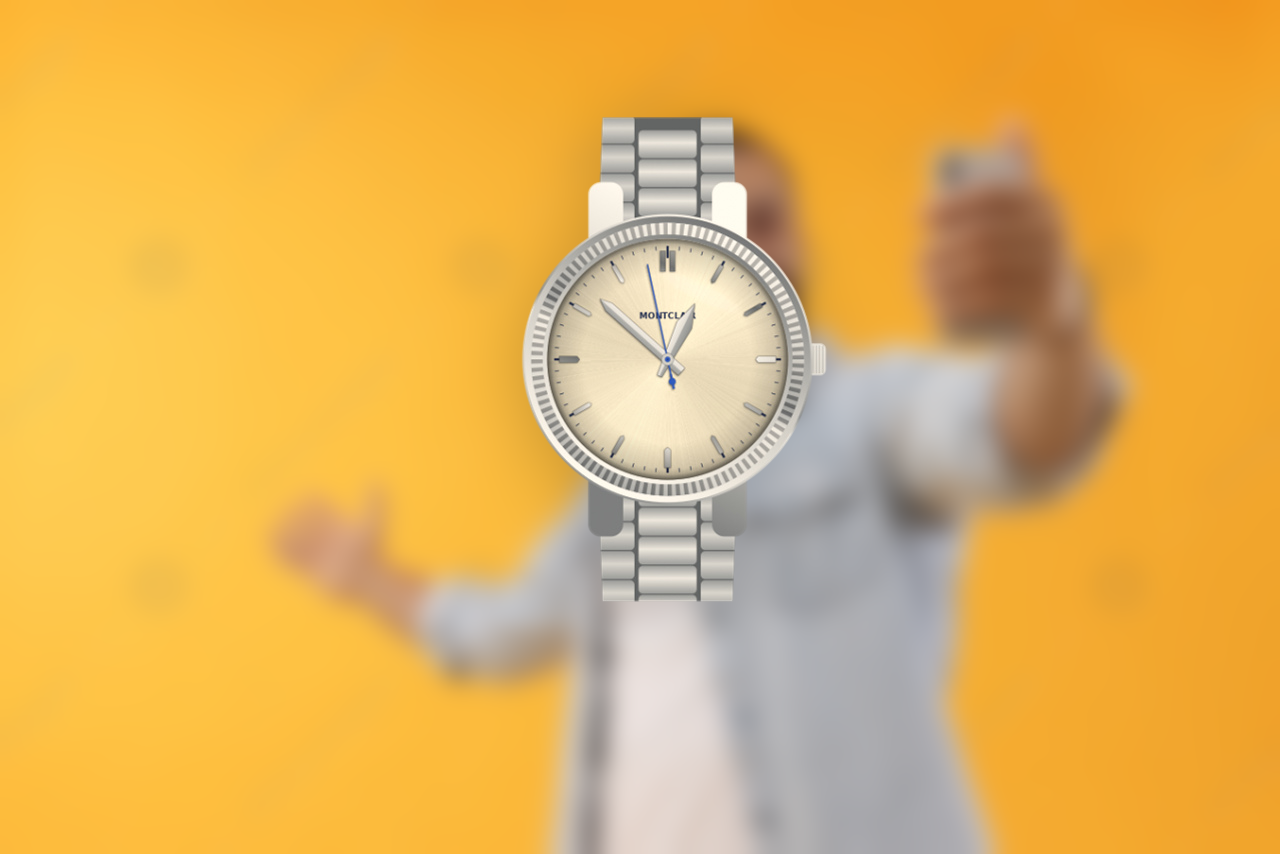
{"hour": 12, "minute": 51, "second": 58}
